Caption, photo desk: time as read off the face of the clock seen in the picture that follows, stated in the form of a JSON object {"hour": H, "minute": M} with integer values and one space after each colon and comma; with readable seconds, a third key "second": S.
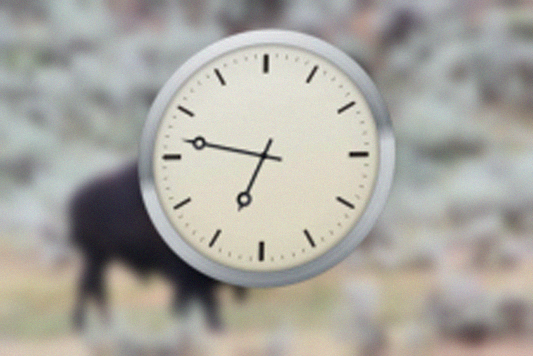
{"hour": 6, "minute": 47}
